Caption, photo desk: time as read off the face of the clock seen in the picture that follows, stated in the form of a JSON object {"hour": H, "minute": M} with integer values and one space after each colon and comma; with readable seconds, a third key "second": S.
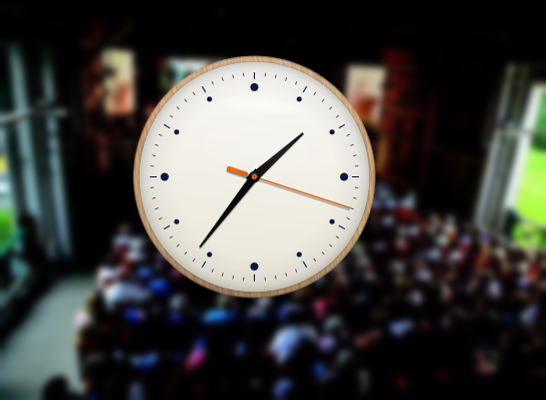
{"hour": 1, "minute": 36, "second": 18}
